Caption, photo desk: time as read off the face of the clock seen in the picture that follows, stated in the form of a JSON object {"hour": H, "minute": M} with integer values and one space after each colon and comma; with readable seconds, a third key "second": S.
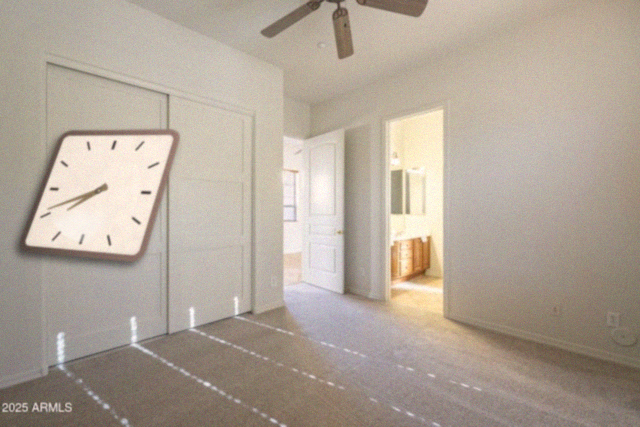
{"hour": 7, "minute": 41}
